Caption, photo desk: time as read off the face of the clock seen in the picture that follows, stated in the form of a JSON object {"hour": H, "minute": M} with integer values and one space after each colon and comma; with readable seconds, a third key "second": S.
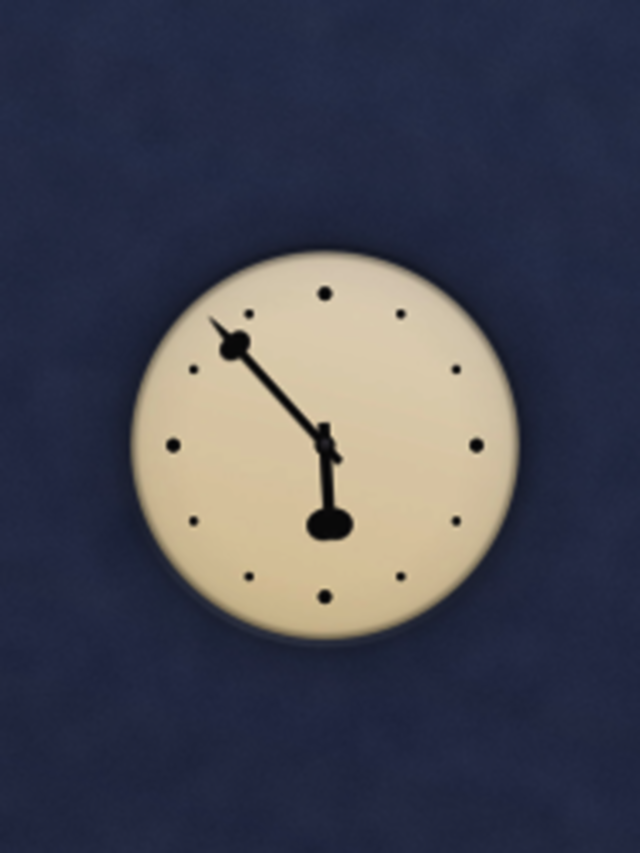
{"hour": 5, "minute": 53}
